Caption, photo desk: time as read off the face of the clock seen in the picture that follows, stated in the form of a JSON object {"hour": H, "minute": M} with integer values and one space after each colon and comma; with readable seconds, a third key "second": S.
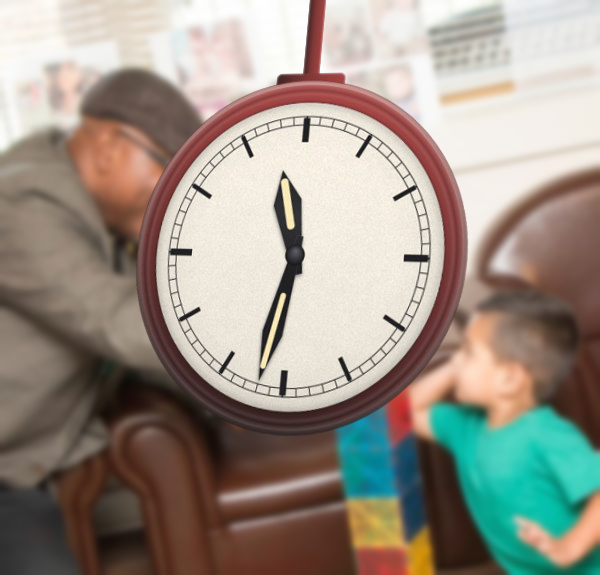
{"hour": 11, "minute": 32}
